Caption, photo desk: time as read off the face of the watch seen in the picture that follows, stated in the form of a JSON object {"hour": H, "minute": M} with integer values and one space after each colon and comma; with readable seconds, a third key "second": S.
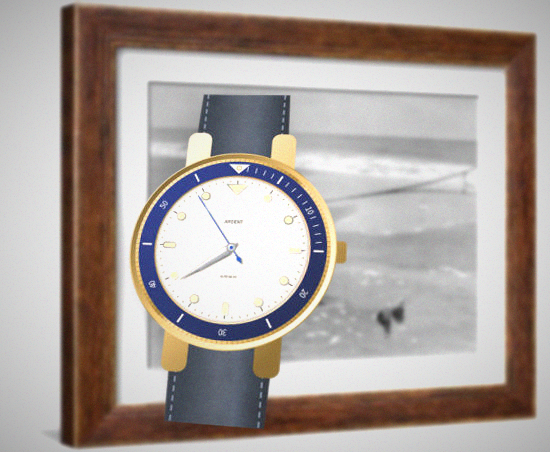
{"hour": 7, "minute": 38, "second": 54}
